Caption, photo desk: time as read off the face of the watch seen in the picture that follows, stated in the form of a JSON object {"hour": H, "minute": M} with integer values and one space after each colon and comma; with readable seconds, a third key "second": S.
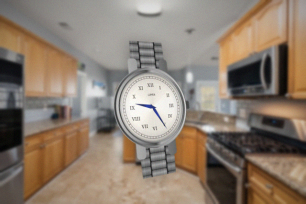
{"hour": 9, "minute": 25}
